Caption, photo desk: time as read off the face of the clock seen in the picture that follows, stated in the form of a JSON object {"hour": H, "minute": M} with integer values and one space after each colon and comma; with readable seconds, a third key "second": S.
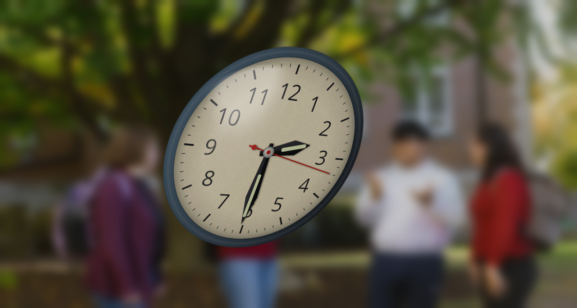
{"hour": 2, "minute": 30, "second": 17}
